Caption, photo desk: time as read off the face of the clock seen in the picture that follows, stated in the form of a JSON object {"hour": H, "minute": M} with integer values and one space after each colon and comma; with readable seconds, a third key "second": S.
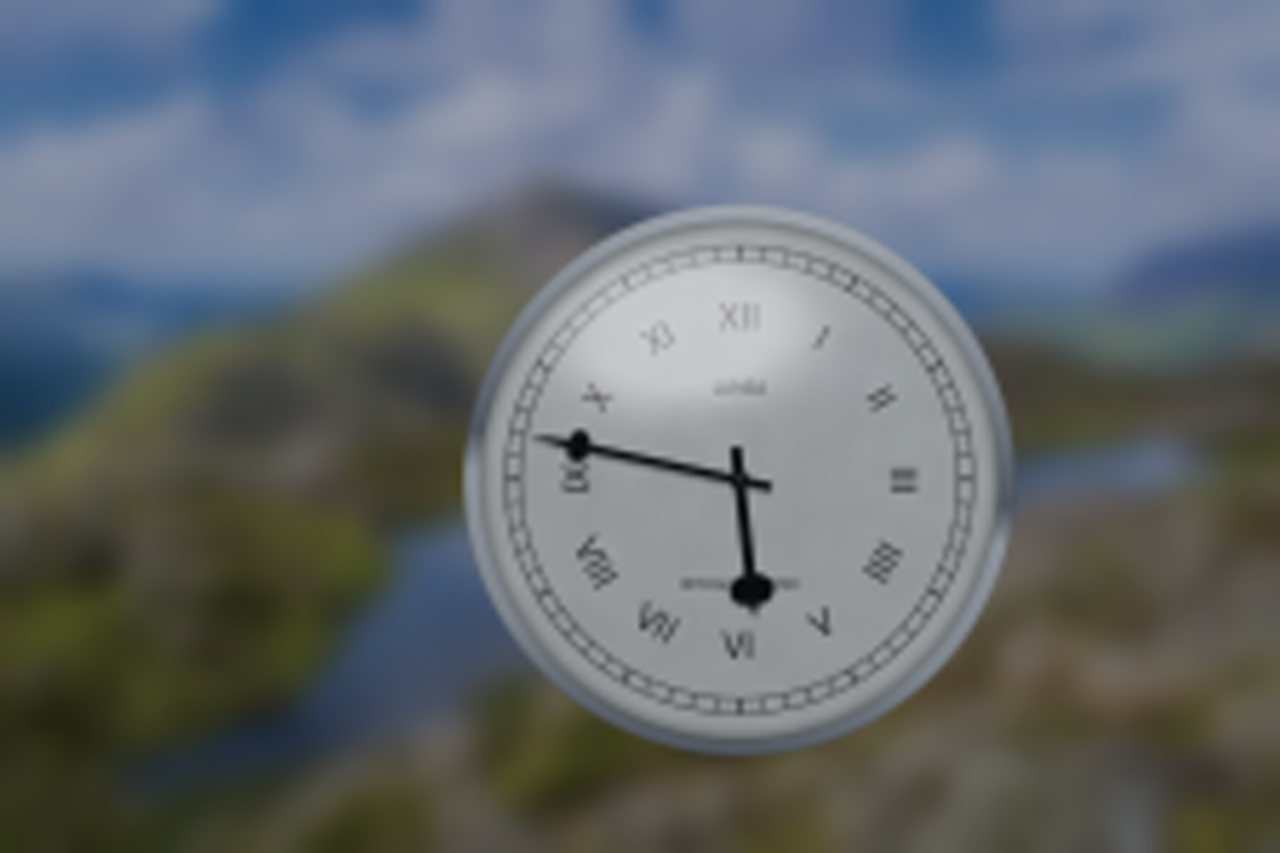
{"hour": 5, "minute": 47}
